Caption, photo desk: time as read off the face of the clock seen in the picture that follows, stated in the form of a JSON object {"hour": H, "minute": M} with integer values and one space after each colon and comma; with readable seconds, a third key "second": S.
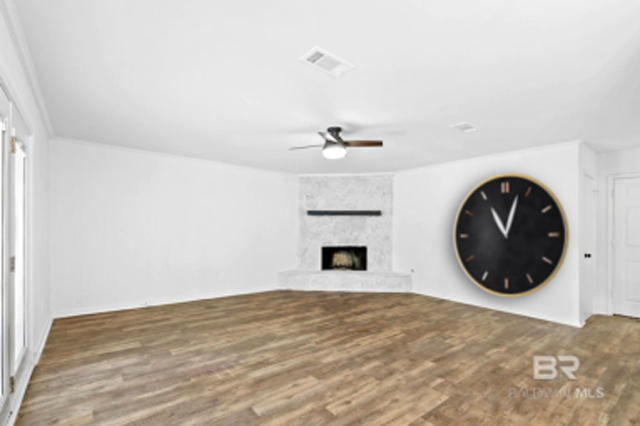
{"hour": 11, "minute": 3}
